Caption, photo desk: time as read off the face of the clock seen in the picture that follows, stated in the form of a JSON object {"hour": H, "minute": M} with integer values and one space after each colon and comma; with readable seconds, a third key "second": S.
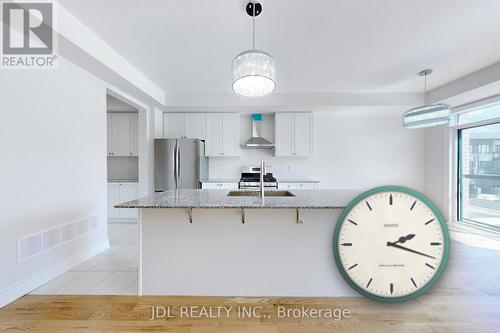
{"hour": 2, "minute": 18}
